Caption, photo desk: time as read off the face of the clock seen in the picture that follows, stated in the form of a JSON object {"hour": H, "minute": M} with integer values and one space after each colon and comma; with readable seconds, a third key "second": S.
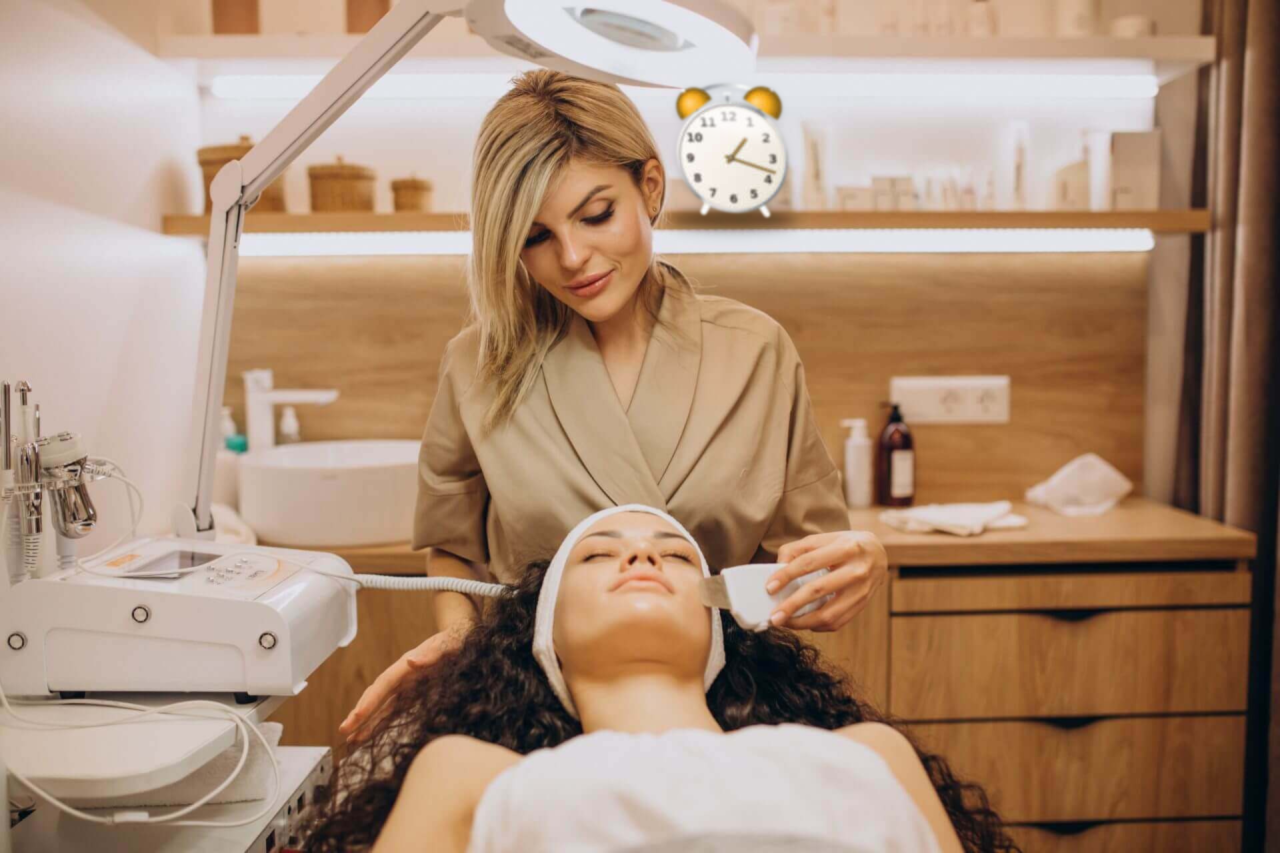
{"hour": 1, "minute": 18}
